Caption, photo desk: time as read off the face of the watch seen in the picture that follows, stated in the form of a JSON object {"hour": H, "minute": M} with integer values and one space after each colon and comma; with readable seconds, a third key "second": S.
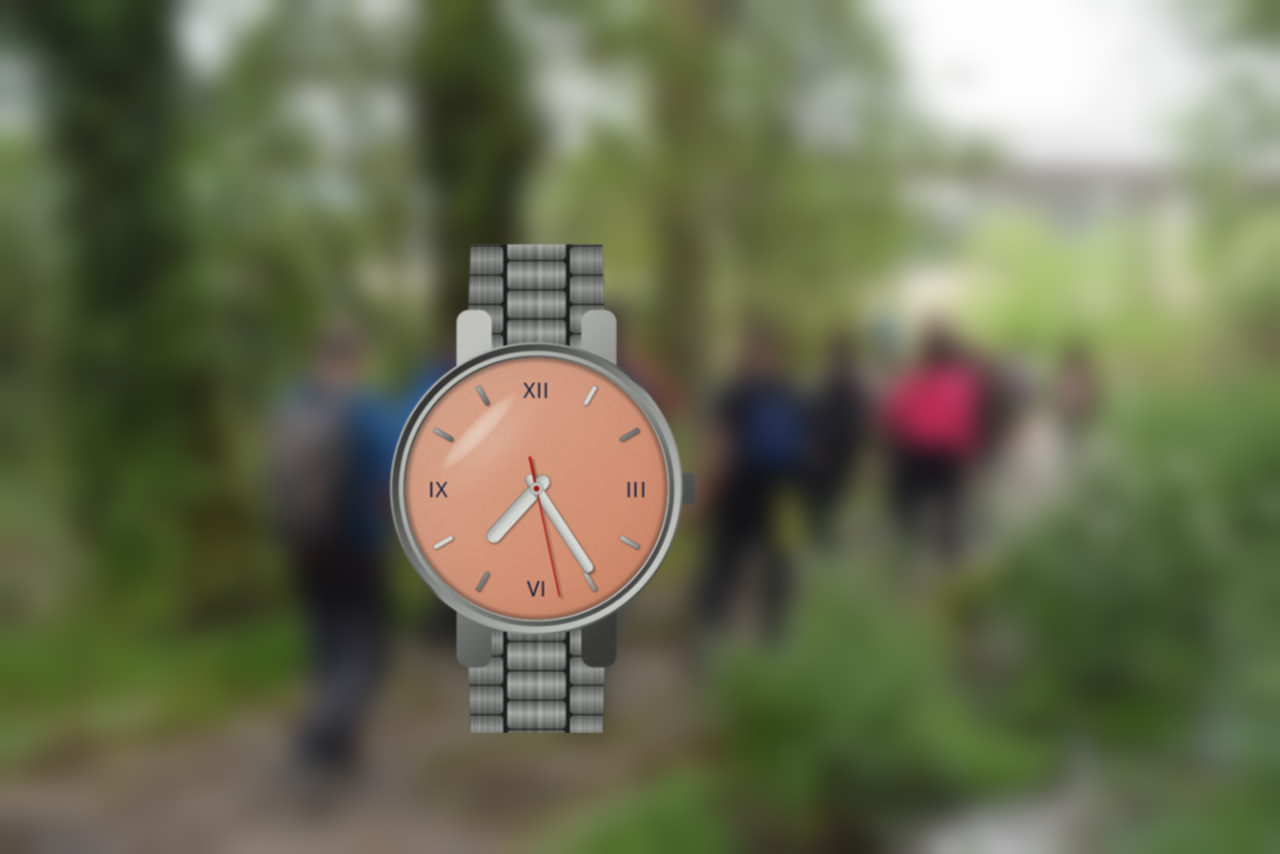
{"hour": 7, "minute": 24, "second": 28}
